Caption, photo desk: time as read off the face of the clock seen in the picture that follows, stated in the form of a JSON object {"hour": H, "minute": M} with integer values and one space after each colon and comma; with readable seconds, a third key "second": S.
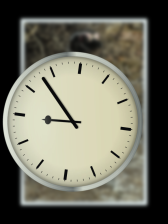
{"hour": 8, "minute": 53}
